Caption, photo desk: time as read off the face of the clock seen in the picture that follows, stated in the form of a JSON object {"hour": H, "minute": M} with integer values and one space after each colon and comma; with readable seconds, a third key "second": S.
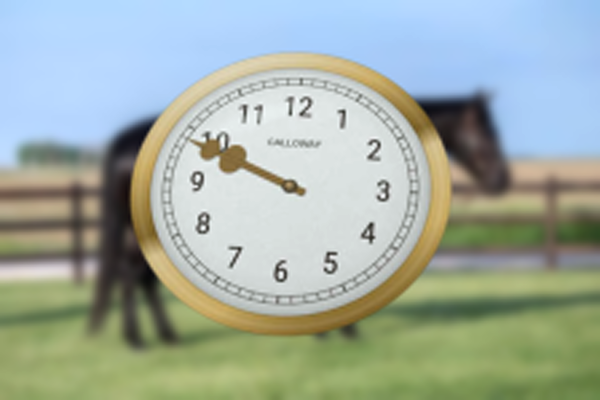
{"hour": 9, "minute": 49}
